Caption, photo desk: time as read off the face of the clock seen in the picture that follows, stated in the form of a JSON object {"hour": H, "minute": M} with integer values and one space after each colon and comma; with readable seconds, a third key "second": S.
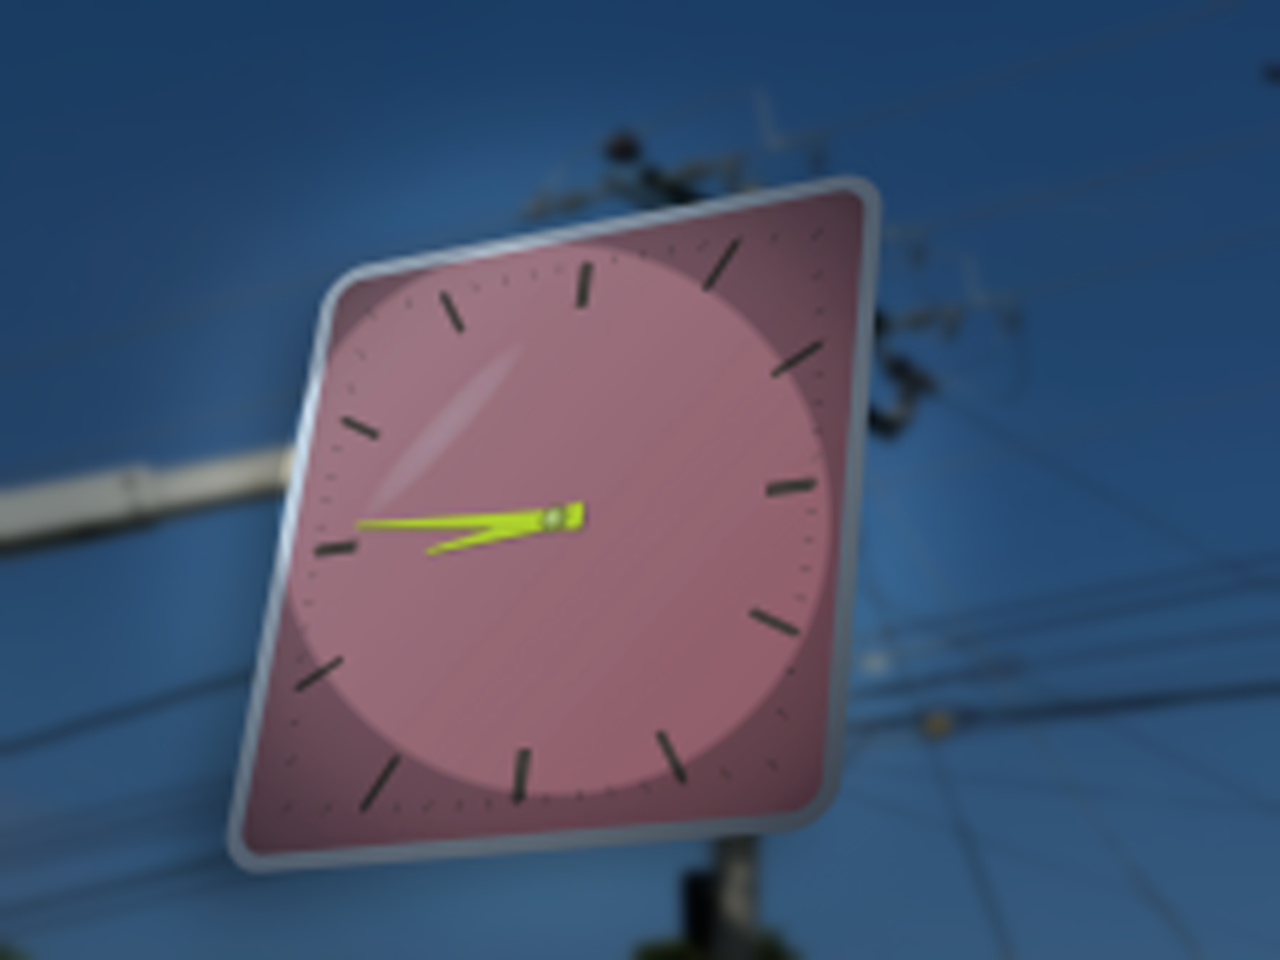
{"hour": 8, "minute": 46}
